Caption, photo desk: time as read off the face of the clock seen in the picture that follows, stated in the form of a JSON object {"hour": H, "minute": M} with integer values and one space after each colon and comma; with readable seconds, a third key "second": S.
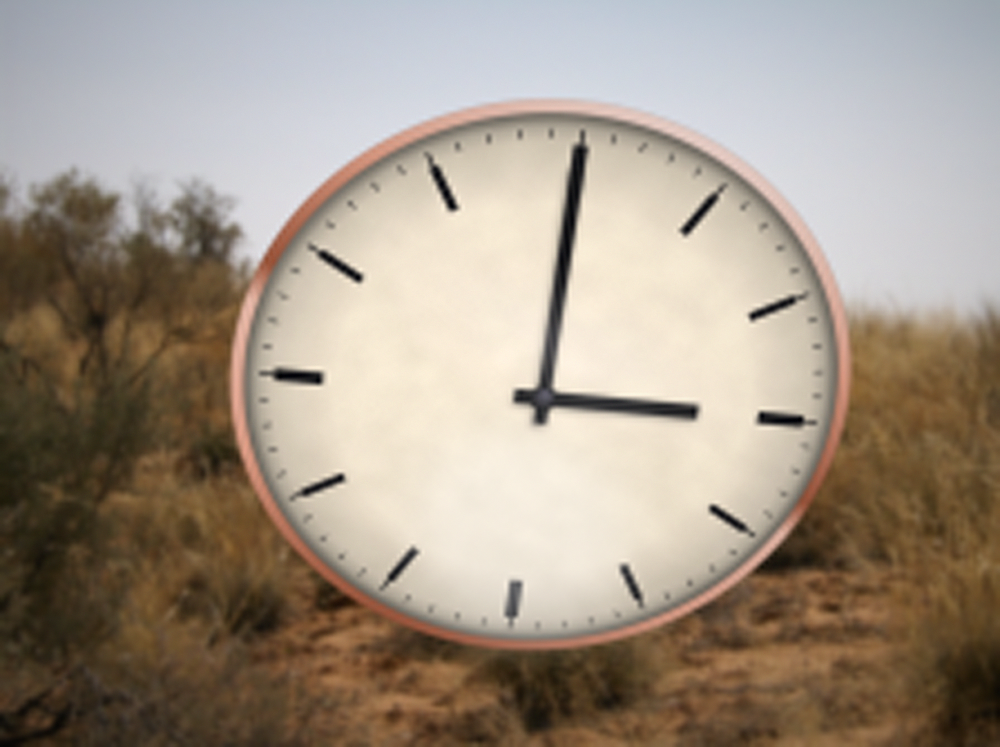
{"hour": 3, "minute": 0}
